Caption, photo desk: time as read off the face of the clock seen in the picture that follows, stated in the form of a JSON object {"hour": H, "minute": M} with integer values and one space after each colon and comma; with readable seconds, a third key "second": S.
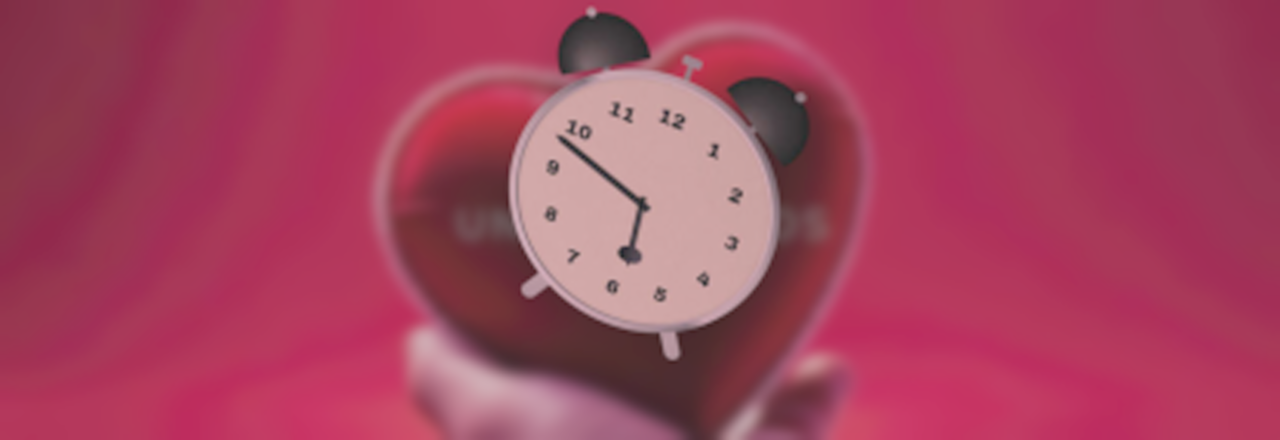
{"hour": 5, "minute": 48}
